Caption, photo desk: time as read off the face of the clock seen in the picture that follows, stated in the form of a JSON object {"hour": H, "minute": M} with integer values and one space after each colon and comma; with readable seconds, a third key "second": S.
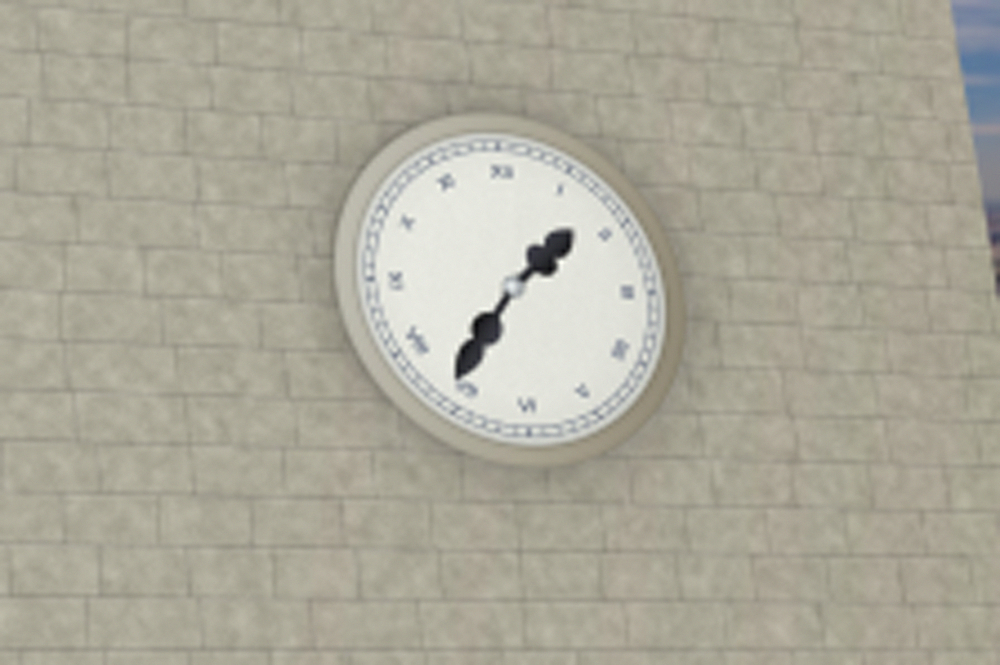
{"hour": 1, "minute": 36}
